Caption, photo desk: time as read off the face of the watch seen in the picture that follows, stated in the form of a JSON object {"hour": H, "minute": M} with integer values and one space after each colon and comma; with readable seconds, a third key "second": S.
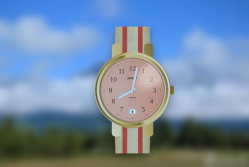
{"hour": 8, "minute": 2}
